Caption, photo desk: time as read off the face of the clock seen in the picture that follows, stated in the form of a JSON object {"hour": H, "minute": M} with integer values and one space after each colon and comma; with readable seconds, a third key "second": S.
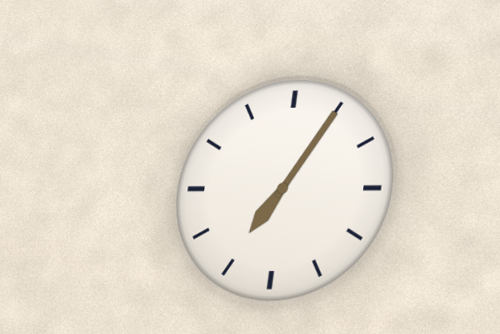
{"hour": 7, "minute": 5}
